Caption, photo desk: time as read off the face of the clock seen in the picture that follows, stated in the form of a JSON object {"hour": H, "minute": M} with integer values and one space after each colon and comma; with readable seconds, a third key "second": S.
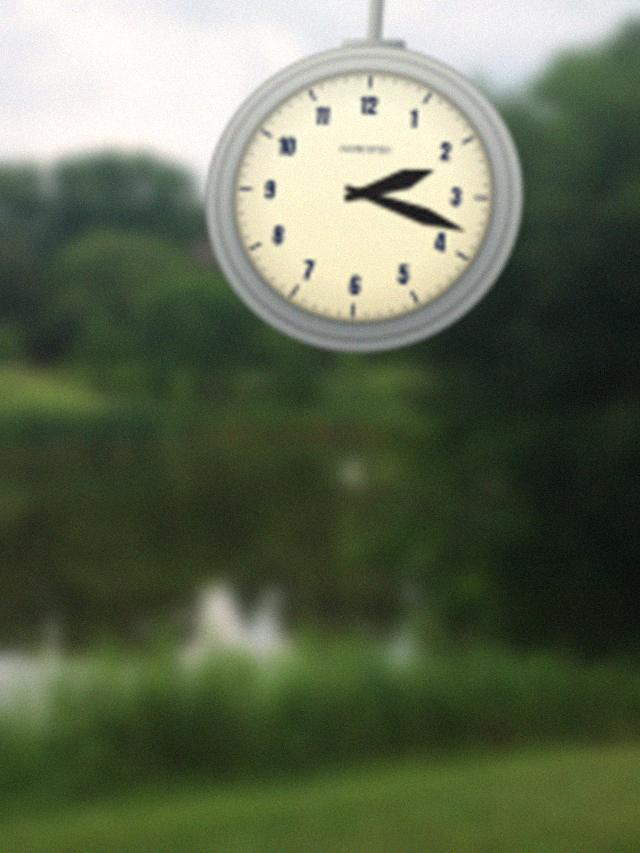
{"hour": 2, "minute": 18}
